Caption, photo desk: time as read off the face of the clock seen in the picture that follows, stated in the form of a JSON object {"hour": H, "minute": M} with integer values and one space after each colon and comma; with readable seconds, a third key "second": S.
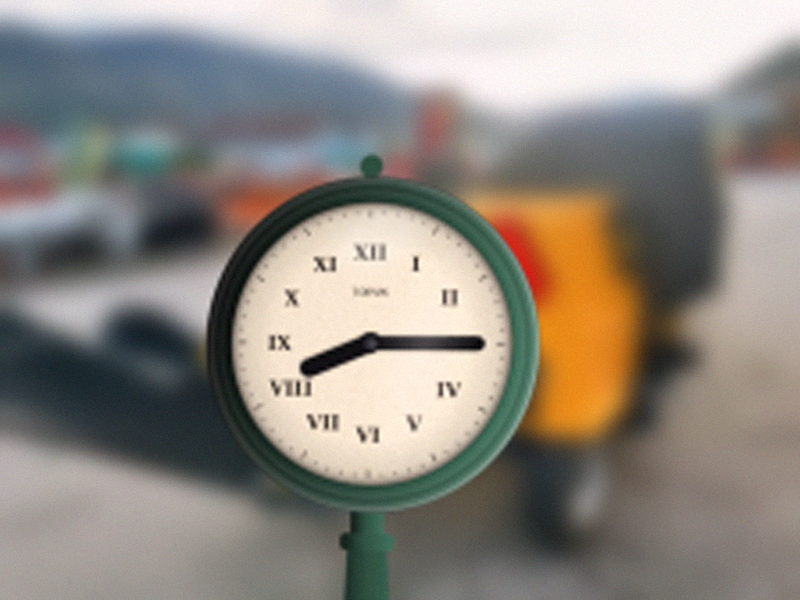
{"hour": 8, "minute": 15}
